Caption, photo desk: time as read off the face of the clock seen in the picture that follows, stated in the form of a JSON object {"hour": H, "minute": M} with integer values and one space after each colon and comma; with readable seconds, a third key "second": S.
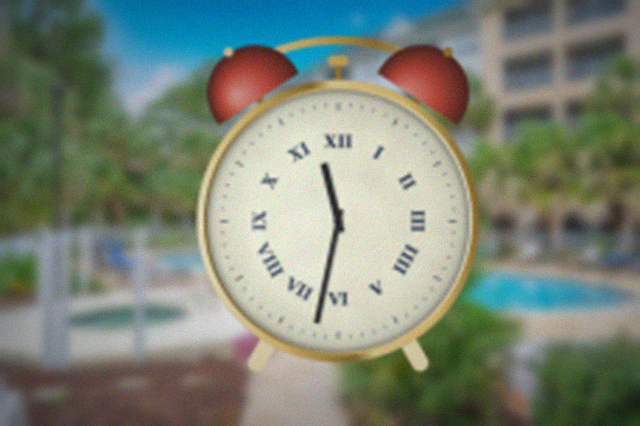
{"hour": 11, "minute": 32}
